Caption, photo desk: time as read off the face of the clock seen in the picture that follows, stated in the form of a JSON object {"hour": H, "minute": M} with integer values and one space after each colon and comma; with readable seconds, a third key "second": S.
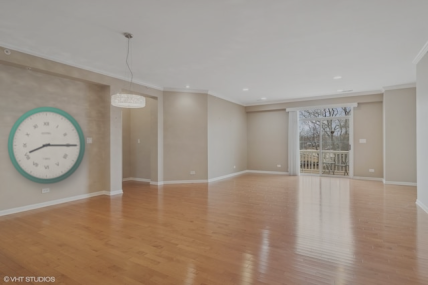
{"hour": 8, "minute": 15}
